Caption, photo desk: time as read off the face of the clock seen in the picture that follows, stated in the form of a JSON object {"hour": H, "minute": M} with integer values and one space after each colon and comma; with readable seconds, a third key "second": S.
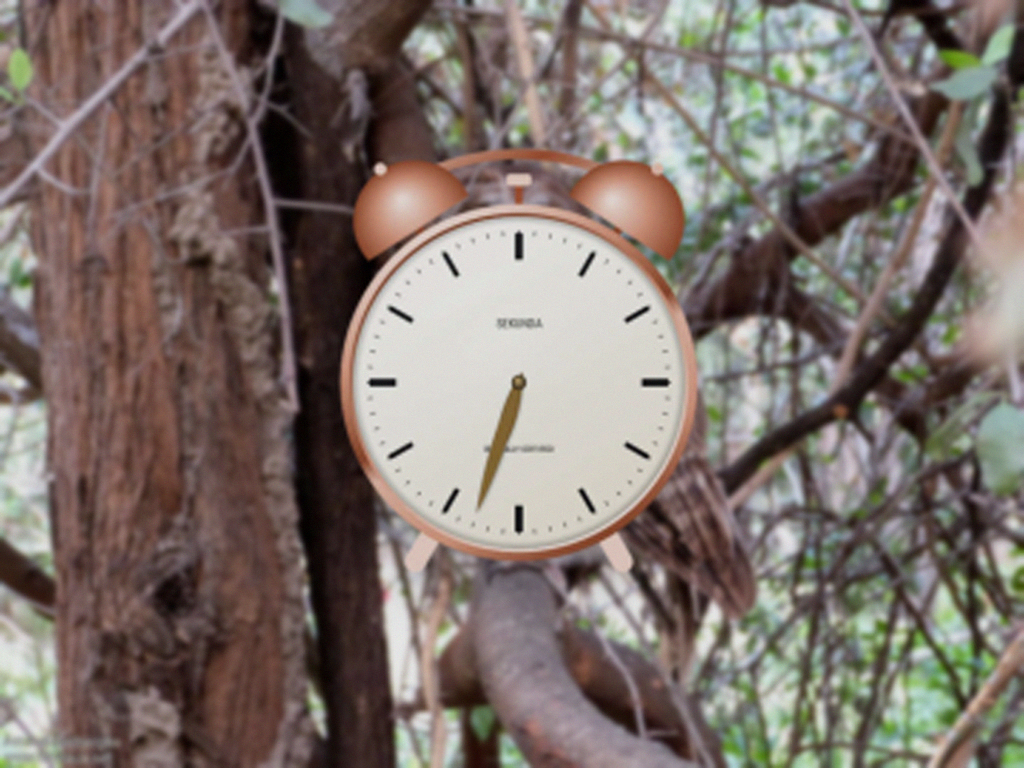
{"hour": 6, "minute": 33}
